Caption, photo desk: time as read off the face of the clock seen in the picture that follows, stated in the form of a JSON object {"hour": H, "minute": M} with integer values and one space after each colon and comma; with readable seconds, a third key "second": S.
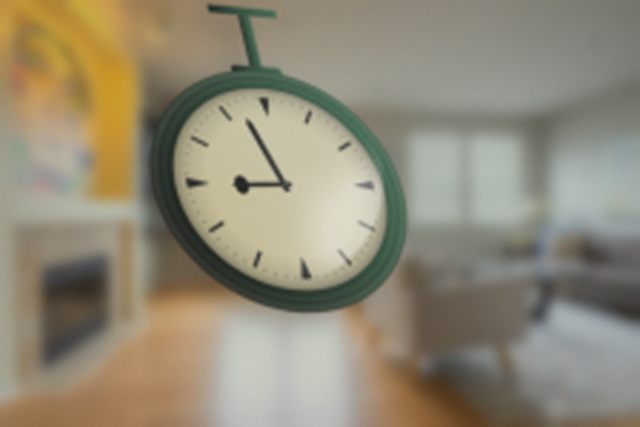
{"hour": 8, "minute": 57}
